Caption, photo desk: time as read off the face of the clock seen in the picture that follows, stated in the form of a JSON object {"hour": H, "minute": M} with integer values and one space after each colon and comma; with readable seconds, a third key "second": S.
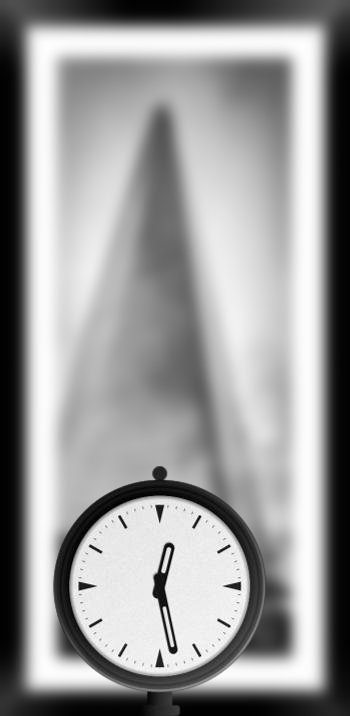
{"hour": 12, "minute": 28}
